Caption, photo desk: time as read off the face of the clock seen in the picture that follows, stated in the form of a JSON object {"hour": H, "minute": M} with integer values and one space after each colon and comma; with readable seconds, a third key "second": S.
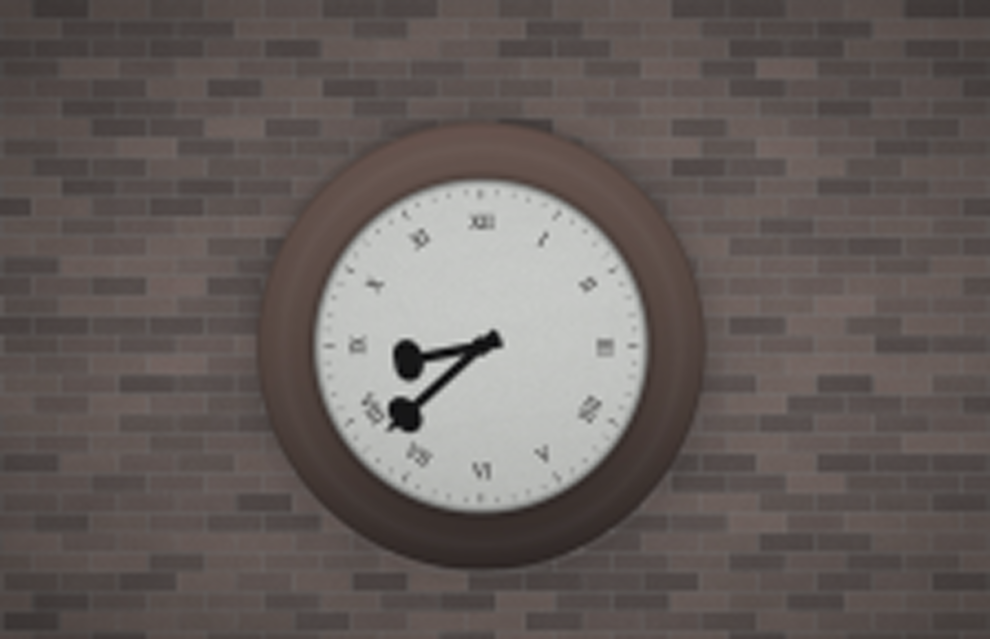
{"hour": 8, "minute": 38}
